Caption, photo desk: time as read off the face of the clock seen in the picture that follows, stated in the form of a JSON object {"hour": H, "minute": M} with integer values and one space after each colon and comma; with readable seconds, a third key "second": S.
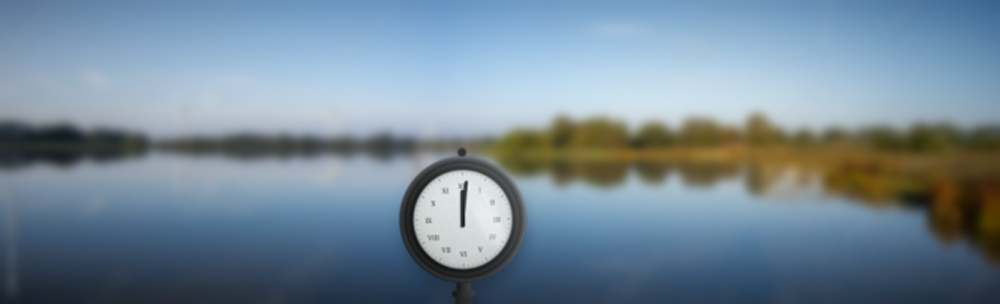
{"hour": 12, "minute": 1}
